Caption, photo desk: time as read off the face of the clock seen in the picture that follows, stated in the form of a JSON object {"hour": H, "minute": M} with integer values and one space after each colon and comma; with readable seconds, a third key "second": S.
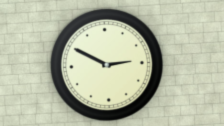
{"hour": 2, "minute": 50}
